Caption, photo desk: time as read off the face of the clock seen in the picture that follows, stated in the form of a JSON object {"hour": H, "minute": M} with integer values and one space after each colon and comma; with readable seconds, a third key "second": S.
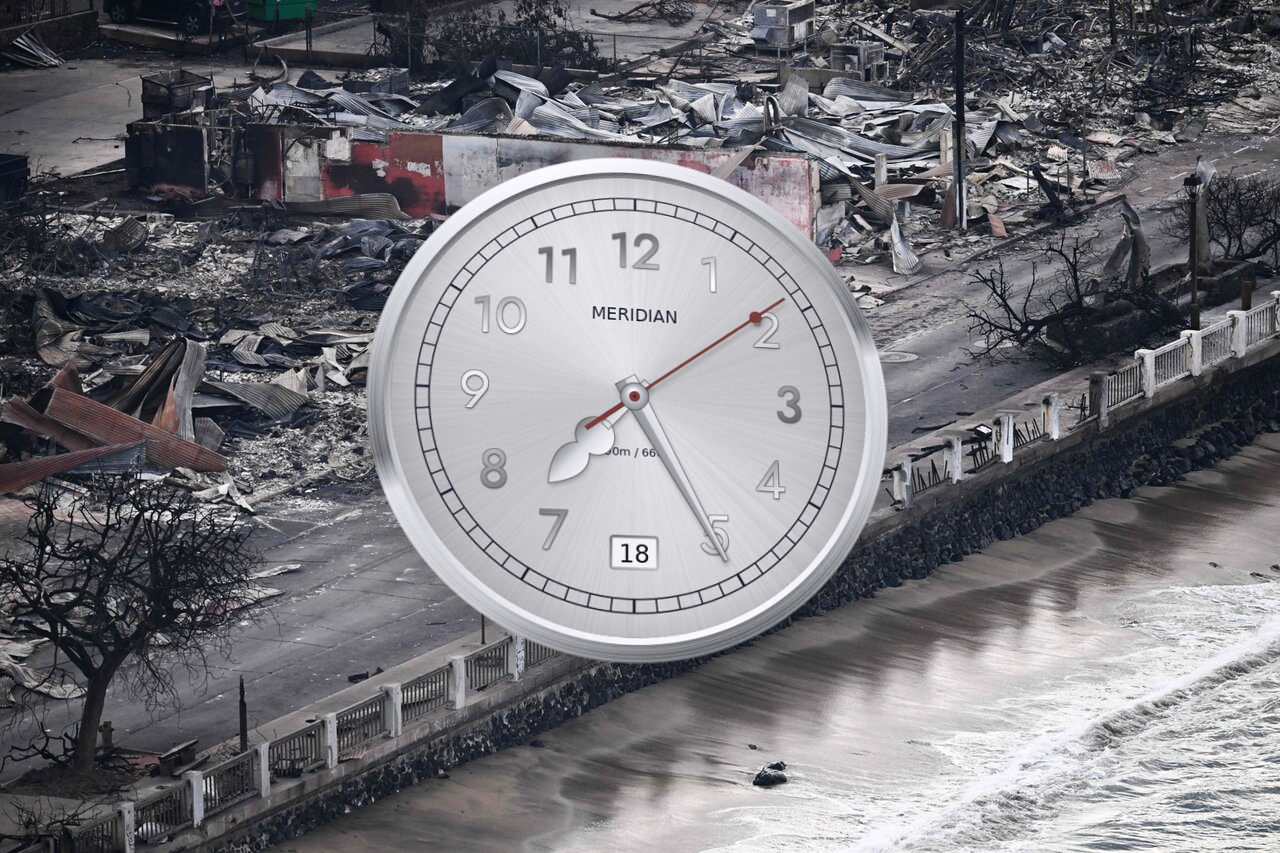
{"hour": 7, "minute": 25, "second": 9}
